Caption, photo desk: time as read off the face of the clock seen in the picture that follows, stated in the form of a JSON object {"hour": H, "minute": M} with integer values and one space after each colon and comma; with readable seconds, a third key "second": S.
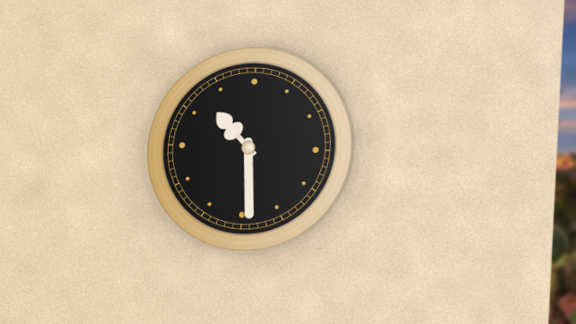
{"hour": 10, "minute": 29}
